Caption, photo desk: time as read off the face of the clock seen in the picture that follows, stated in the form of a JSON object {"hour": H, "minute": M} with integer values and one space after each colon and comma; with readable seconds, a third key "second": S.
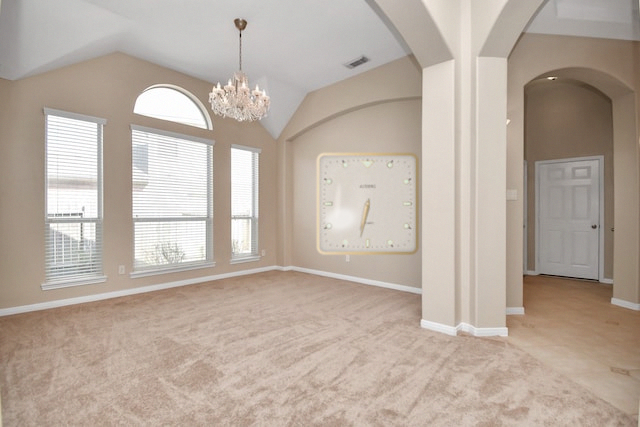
{"hour": 6, "minute": 32}
